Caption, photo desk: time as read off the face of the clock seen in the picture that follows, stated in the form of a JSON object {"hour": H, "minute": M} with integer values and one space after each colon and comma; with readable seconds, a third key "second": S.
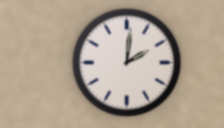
{"hour": 2, "minute": 1}
